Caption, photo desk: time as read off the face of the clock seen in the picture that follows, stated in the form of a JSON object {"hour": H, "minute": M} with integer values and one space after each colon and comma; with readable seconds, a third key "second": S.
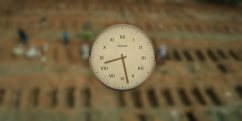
{"hour": 8, "minute": 28}
